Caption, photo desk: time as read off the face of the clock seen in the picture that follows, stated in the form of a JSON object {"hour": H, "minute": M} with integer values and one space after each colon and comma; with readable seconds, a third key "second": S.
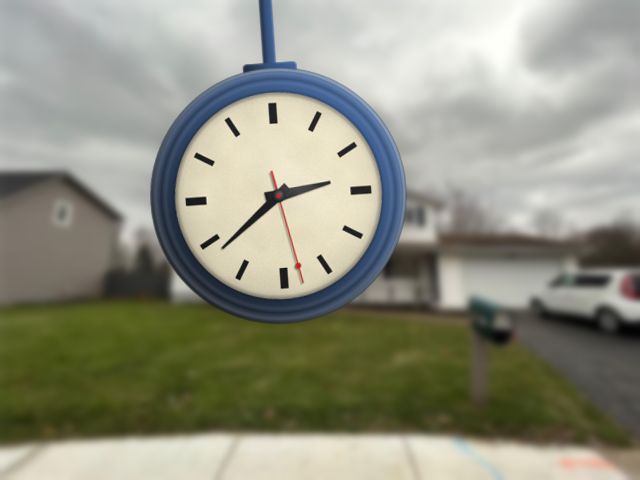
{"hour": 2, "minute": 38, "second": 28}
